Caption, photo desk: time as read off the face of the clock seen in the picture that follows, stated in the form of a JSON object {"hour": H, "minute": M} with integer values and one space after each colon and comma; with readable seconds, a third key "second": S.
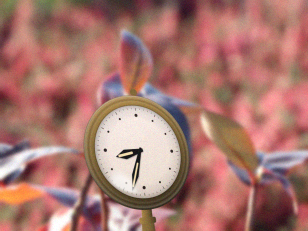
{"hour": 8, "minute": 33}
